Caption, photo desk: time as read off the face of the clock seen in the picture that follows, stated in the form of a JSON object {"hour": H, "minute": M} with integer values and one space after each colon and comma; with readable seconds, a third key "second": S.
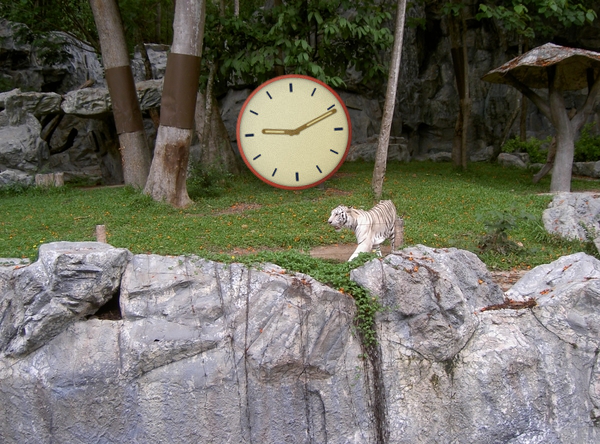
{"hour": 9, "minute": 11}
